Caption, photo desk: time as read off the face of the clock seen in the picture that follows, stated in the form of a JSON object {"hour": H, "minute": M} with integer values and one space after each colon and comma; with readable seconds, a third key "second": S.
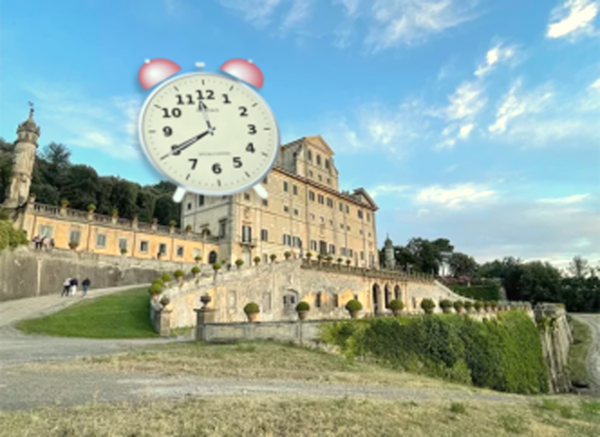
{"hour": 11, "minute": 40}
